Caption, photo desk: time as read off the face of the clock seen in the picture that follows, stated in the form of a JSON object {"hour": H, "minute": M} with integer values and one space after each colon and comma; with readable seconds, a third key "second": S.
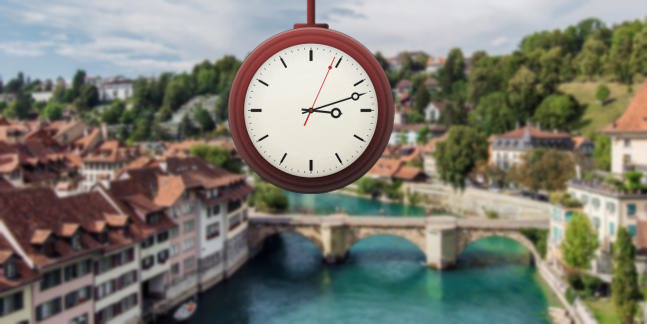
{"hour": 3, "minute": 12, "second": 4}
